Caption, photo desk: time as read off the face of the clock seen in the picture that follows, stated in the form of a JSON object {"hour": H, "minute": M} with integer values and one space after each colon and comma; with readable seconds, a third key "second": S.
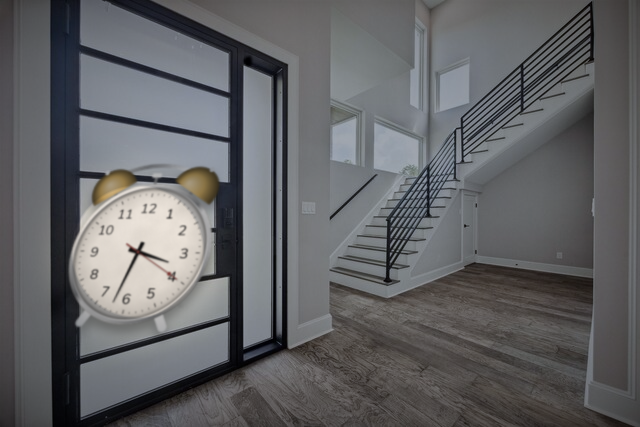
{"hour": 3, "minute": 32, "second": 20}
